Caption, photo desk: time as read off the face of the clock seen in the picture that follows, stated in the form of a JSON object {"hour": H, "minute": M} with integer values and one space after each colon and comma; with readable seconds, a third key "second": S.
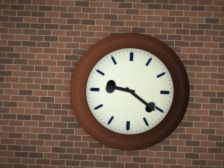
{"hour": 9, "minute": 21}
